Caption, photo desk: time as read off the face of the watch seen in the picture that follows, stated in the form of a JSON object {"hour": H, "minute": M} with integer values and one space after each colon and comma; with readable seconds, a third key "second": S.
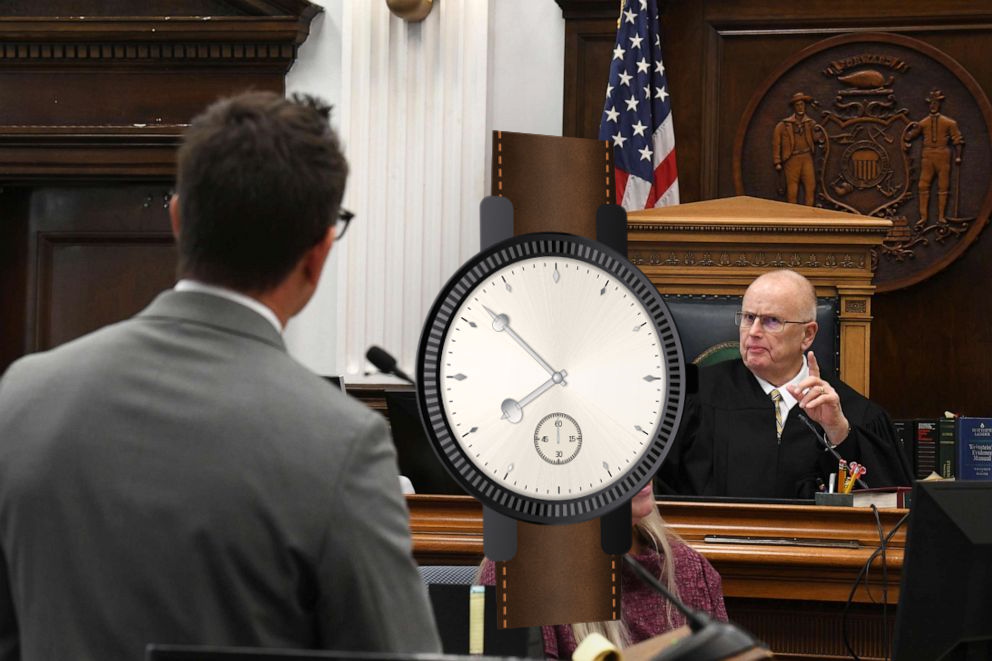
{"hour": 7, "minute": 52}
